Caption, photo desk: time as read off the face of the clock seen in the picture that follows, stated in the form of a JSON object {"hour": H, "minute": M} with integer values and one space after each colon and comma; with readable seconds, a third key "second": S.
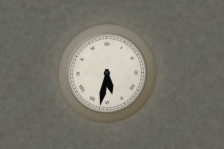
{"hour": 5, "minute": 32}
